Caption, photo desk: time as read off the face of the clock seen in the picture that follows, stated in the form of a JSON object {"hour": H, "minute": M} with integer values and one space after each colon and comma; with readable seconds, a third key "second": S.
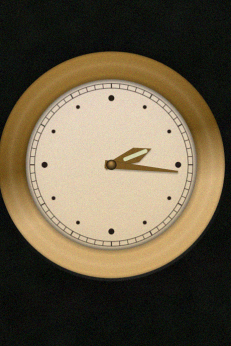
{"hour": 2, "minute": 16}
